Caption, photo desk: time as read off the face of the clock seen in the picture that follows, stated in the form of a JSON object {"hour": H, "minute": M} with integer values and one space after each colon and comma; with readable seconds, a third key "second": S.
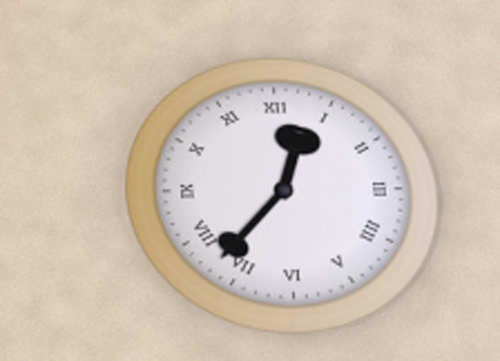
{"hour": 12, "minute": 37}
